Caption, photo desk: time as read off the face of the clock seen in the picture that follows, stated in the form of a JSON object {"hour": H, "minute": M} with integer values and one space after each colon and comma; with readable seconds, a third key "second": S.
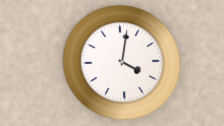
{"hour": 4, "minute": 2}
